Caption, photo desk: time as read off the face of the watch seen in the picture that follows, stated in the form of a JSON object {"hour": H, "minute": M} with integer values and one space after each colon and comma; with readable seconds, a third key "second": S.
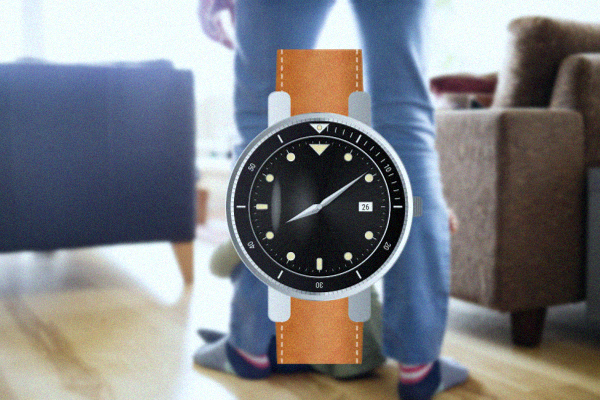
{"hour": 8, "minute": 9}
